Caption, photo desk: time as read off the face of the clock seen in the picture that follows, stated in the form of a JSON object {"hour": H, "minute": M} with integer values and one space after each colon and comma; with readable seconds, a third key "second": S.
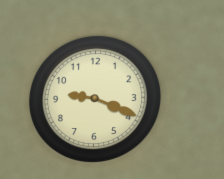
{"hour": 9, "minute": 19}
